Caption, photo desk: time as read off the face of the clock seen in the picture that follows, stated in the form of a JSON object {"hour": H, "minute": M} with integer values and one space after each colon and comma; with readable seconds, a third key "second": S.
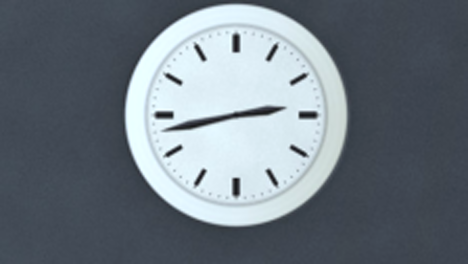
{"hour": 2, "minute": 43}
